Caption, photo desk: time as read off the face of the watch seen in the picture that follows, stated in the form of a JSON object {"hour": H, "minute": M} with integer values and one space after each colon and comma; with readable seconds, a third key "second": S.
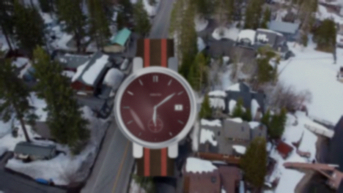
{"hour": 6, "minute": 9}
